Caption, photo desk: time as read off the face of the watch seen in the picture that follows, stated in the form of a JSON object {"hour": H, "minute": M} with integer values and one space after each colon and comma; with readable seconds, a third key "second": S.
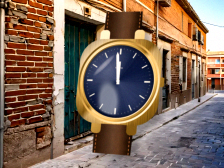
{"hour": 11, "minute": 59}
